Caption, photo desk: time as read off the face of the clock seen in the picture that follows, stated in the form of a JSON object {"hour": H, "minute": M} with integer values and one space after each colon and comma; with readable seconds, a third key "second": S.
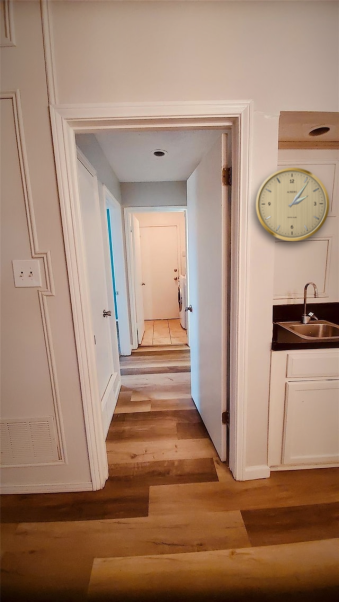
{"hour": 2, "minute": 6}
